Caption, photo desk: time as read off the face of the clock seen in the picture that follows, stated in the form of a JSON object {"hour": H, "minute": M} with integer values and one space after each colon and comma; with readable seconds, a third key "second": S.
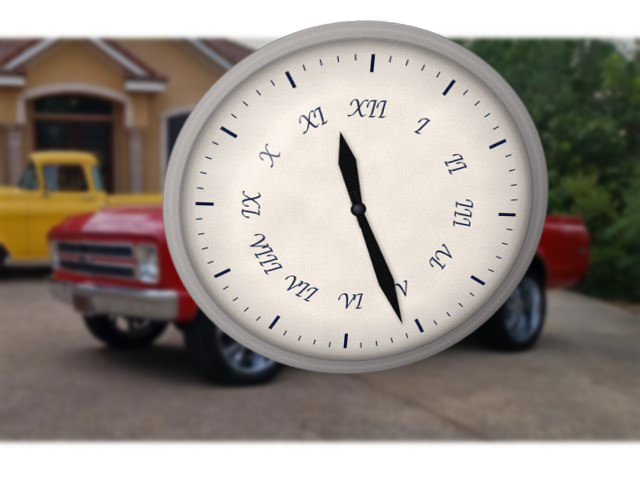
{"hour": 11, "minute": 26}
